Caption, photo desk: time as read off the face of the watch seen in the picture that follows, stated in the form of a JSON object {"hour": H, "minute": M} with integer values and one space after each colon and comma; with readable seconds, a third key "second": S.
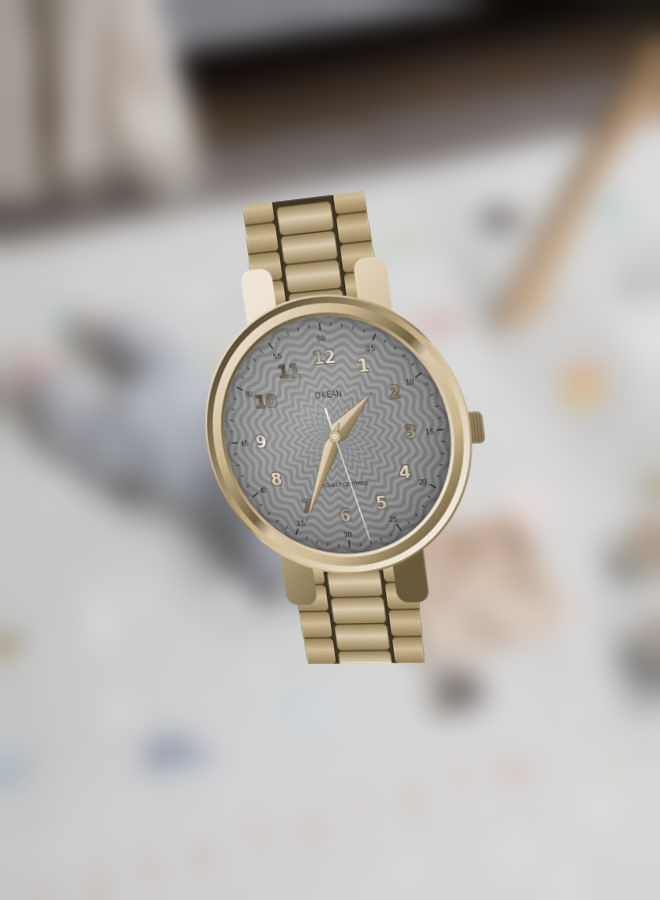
{"hour": 1, "minute": 34, "second": 28}
